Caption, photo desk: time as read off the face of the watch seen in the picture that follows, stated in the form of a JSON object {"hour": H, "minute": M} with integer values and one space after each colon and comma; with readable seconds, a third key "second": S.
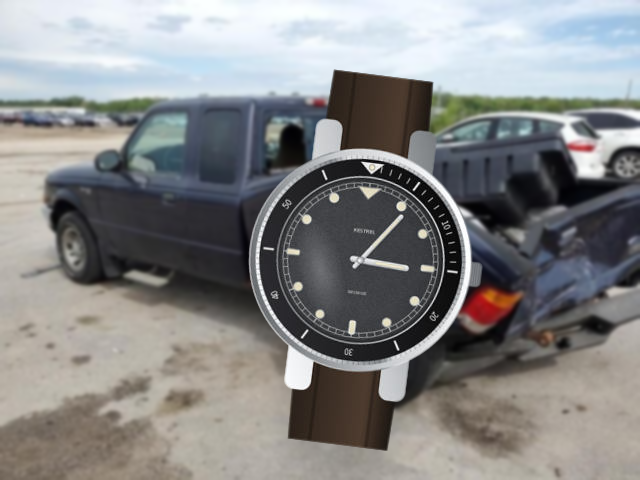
{"hour": 3, "minute": 6}
